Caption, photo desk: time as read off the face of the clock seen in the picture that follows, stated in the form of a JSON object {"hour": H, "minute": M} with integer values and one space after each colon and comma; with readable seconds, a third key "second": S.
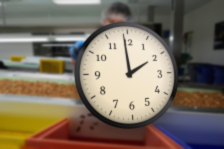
{"hour": 1, "minute": 59}
